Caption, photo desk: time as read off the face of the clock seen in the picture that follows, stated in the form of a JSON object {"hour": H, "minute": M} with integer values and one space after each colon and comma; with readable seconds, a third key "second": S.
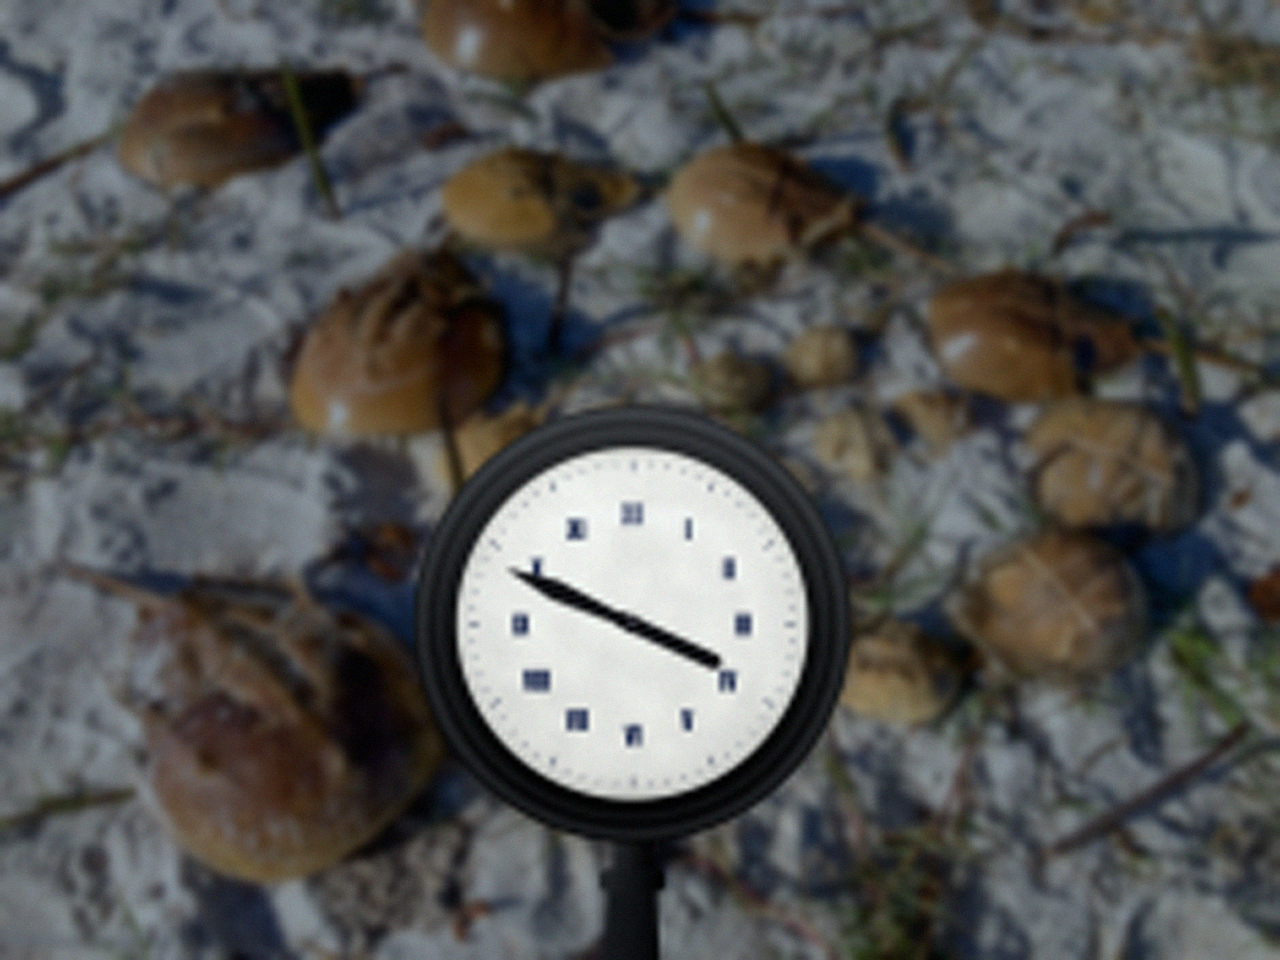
{"hour": 3, "minute": 49}
